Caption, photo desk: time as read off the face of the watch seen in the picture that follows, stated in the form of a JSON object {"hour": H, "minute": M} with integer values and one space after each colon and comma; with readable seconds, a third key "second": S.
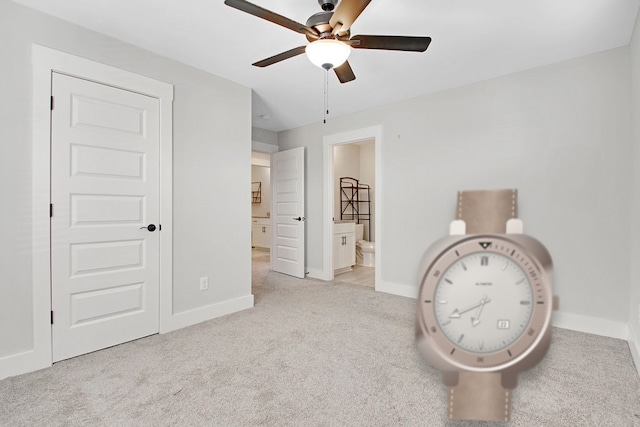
{"hour": 6, "minute": 41}
